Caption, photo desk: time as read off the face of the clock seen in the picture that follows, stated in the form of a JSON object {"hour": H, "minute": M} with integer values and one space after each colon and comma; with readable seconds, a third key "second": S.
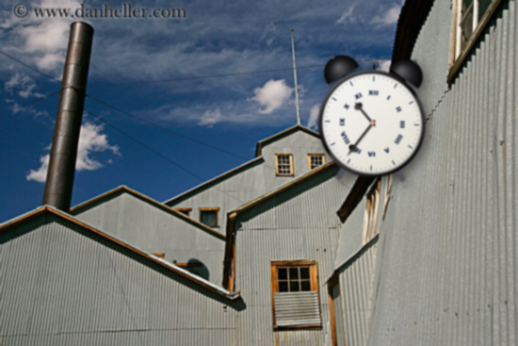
{"hour": 10, "minute": 36}
